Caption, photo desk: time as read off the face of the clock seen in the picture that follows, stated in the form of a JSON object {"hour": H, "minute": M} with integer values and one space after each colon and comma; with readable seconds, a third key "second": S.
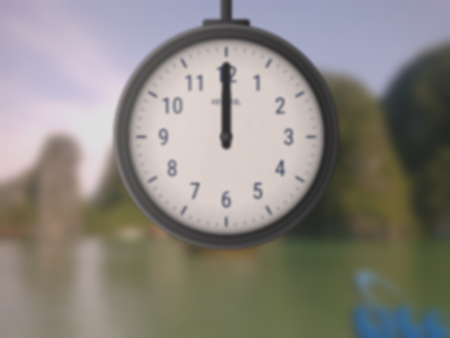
{"hour": 12, "minute": 0}
